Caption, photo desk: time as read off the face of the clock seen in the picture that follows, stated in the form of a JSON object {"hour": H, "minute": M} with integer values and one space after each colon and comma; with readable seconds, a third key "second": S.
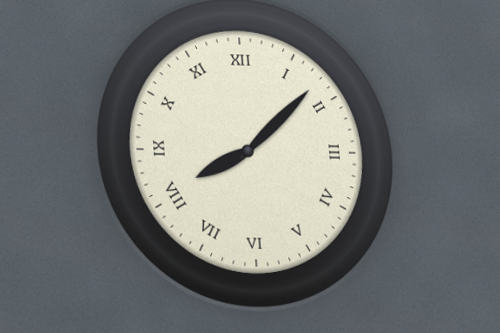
{"hour": 8, "minute": 8}
